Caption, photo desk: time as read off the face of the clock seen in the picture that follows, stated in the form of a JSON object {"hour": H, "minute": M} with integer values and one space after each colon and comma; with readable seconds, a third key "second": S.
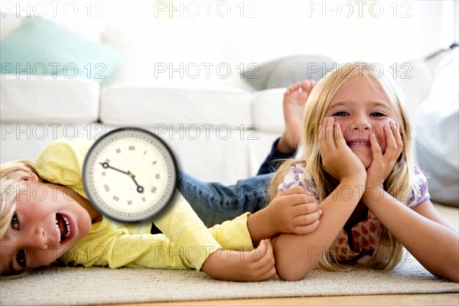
{"hour": 4, "minute": 48}
